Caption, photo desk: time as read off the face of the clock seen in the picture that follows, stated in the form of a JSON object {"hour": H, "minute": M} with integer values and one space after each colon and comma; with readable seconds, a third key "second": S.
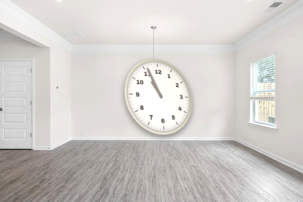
{"hour": 10, "minute": 56}
